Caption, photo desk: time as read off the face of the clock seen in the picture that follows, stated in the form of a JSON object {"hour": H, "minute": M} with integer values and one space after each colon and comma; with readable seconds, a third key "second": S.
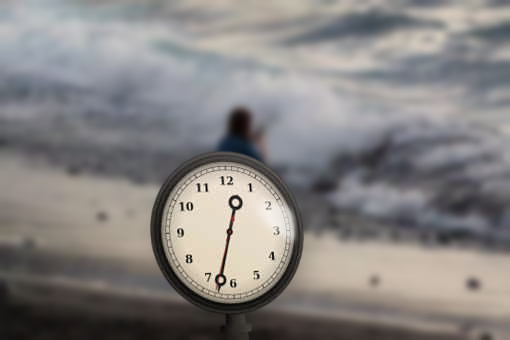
{"hour": 12, "minute": 32, "second": 33}
